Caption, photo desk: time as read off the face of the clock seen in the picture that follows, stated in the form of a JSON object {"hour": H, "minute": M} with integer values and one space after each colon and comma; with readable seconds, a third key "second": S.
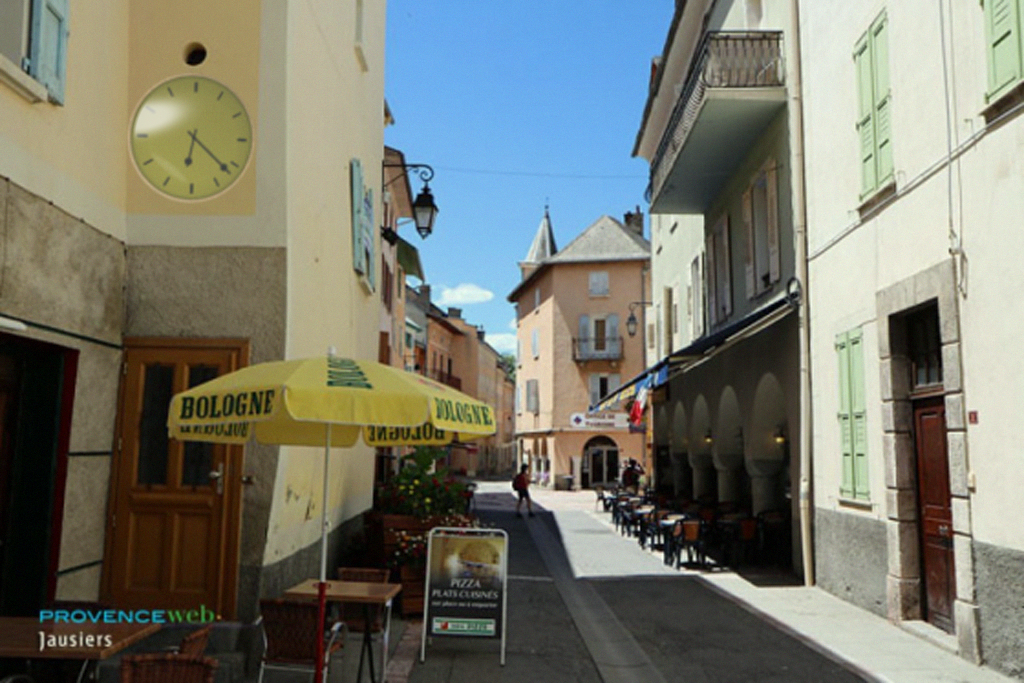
{"hour": 6, "minute": 22}
